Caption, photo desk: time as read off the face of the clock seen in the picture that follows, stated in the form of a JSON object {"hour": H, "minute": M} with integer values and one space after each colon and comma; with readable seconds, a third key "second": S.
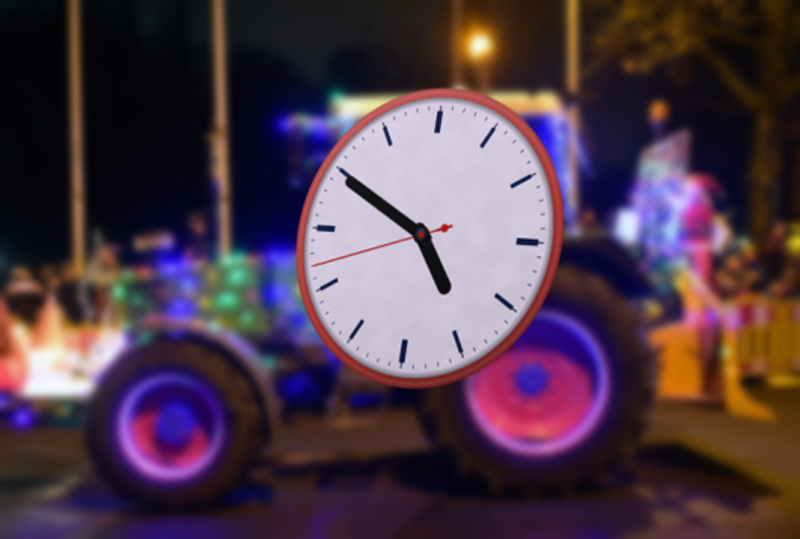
{"hour": 4, "minute": 49, "second": 42}
